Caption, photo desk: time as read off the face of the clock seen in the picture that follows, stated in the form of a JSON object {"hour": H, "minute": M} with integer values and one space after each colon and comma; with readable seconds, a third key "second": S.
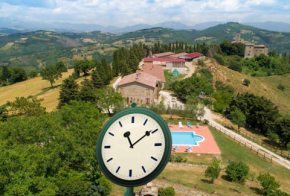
{"hour": 11, "minute": 9}
